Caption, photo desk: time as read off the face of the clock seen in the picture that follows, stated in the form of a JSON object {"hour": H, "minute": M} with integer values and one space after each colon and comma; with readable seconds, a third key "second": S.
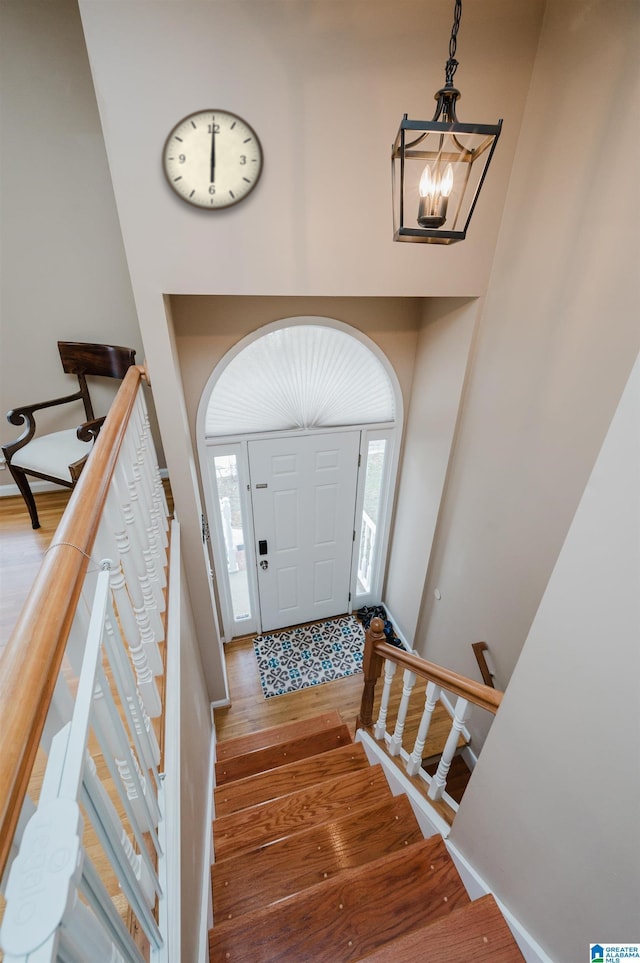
{"hour": 6, "minute": 0}
